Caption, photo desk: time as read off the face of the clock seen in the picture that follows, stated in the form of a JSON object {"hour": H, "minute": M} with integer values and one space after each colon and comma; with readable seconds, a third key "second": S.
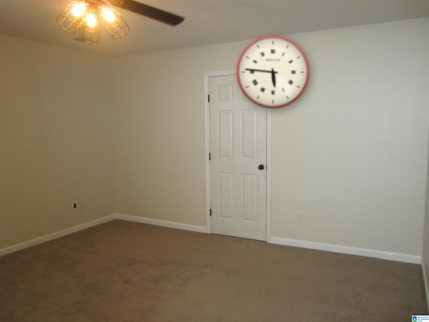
{"hour": 5, "minute": 46}
